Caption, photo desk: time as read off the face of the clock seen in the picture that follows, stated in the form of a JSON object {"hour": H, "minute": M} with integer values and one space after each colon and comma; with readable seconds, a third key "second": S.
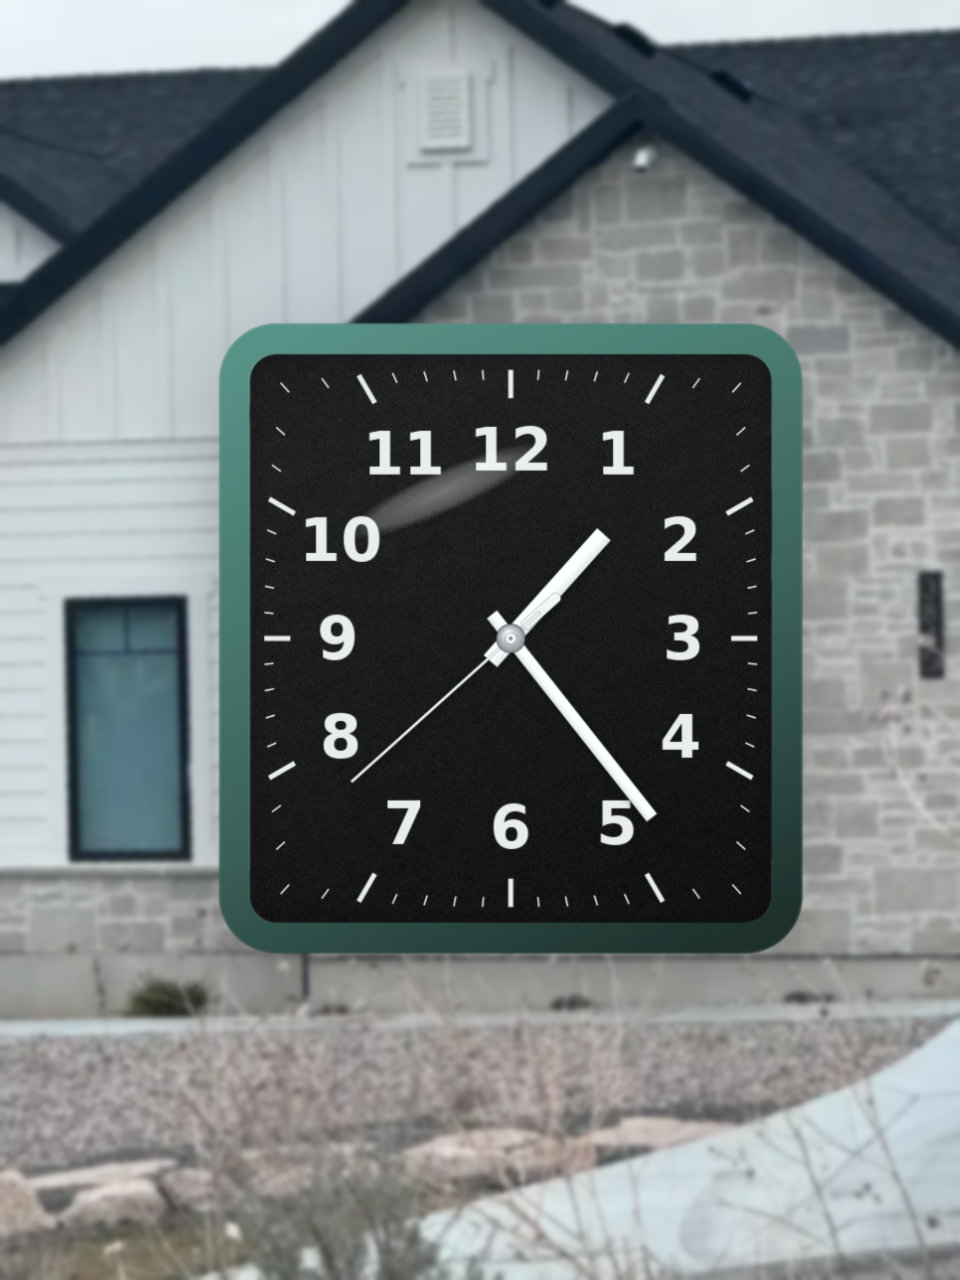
{"hour": 1, "minute": 23, "second": 38}
